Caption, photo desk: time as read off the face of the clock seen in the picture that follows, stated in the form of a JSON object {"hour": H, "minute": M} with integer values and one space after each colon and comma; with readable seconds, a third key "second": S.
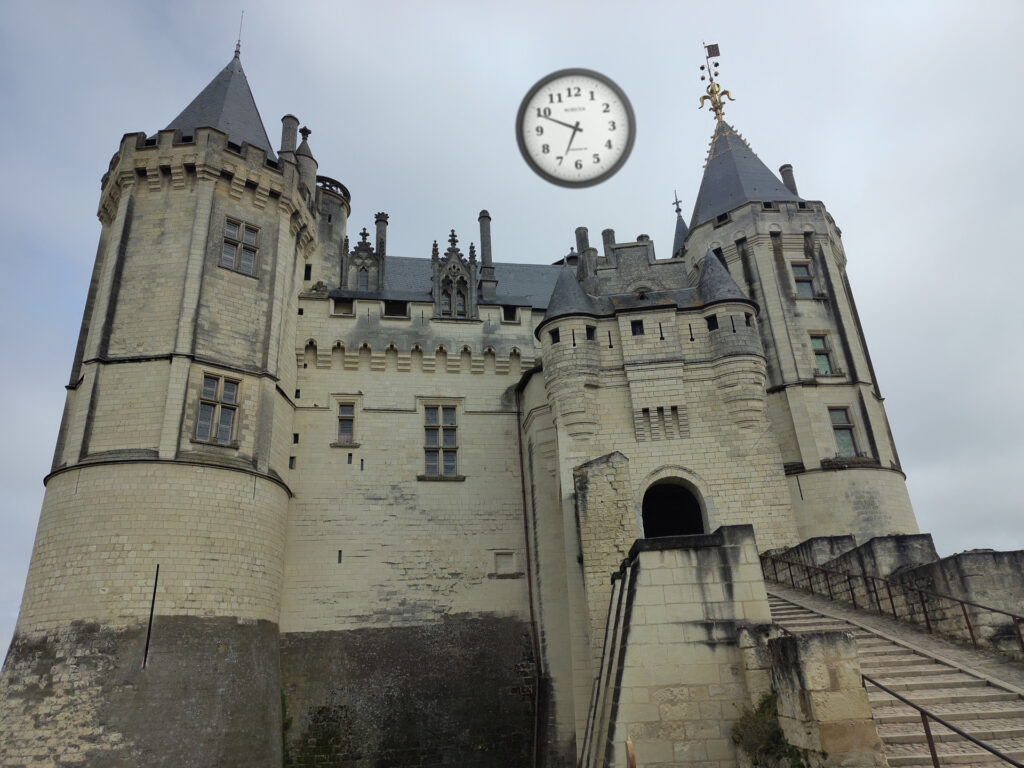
{"hour": 6, "minute": 49}
